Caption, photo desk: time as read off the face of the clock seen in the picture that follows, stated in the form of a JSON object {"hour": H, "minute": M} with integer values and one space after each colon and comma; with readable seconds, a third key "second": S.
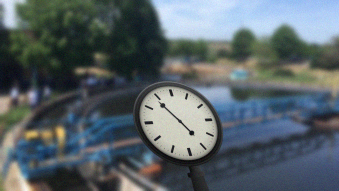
{"hour": 4, "minute": 54}
